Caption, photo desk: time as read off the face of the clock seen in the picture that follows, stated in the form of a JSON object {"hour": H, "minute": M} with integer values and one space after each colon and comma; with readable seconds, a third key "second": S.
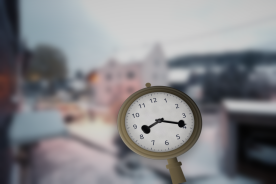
{"hour": 8, "minute": 19}
